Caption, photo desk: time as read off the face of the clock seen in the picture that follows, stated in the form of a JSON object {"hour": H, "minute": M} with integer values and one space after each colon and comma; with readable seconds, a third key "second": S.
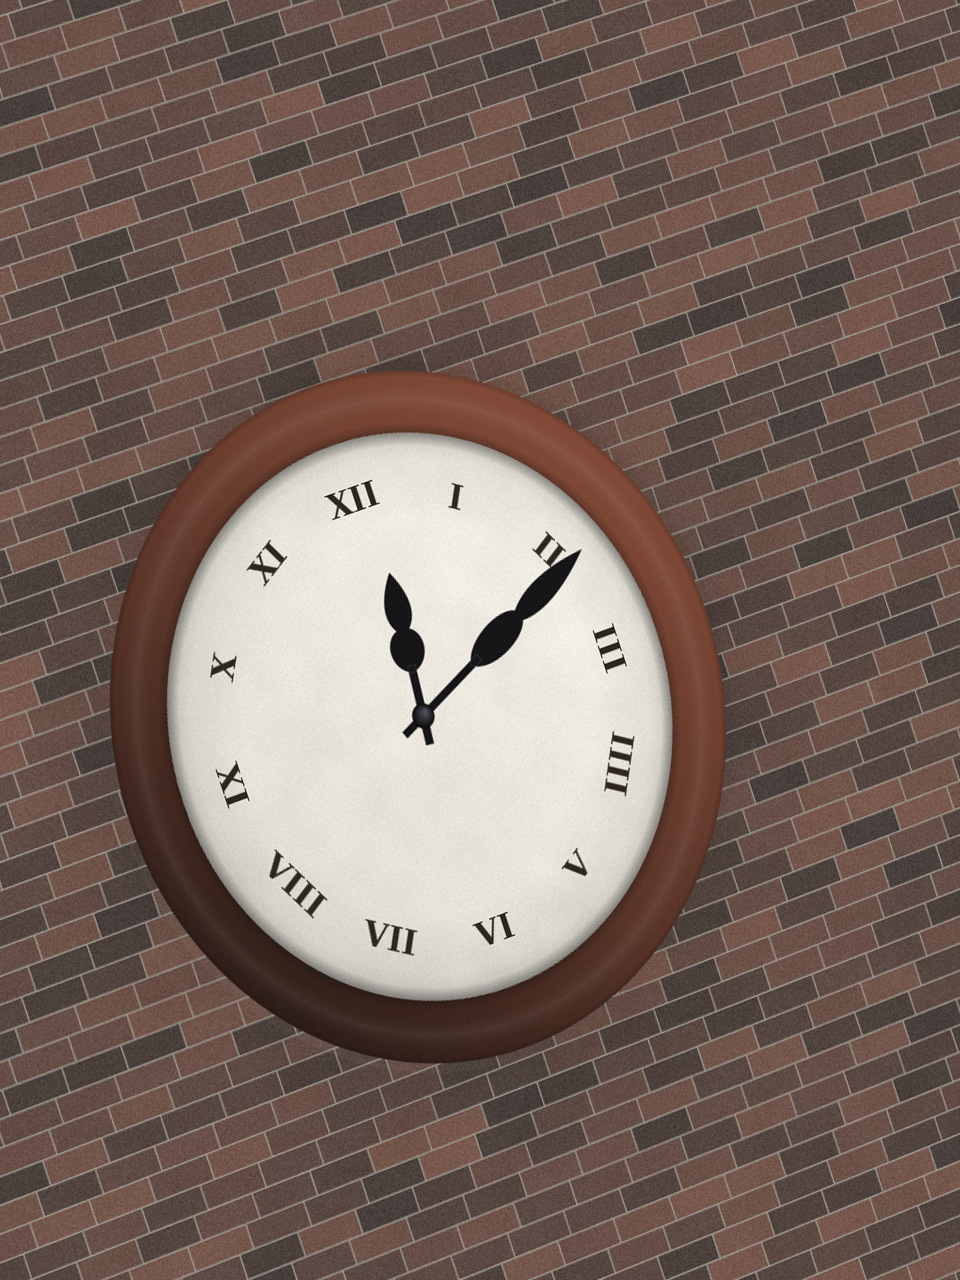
{"hour": 12, "minute": 11}
